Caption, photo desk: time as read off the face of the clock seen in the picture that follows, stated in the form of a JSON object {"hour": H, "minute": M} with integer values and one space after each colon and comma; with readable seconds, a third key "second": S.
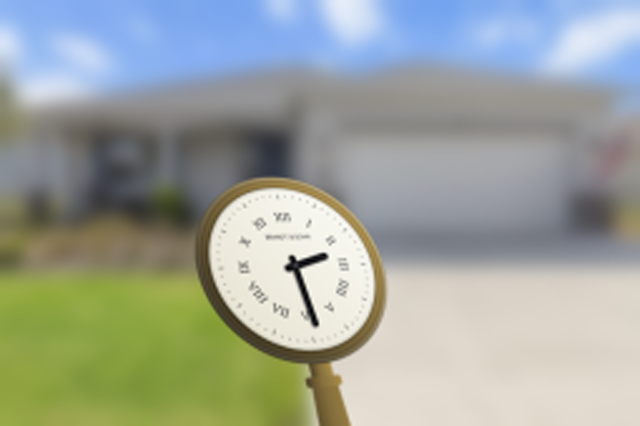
{"hour": 2, "minute": 29}
